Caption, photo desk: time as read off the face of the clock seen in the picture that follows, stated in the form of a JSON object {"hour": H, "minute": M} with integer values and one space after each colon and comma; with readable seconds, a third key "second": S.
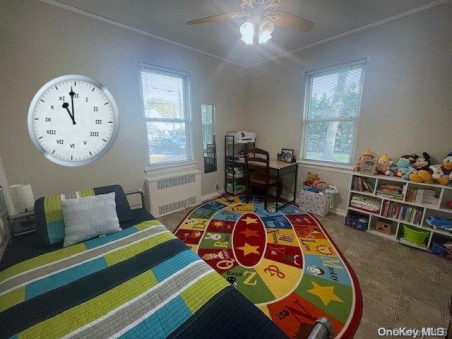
{"hour": 10, "minute": 59}
